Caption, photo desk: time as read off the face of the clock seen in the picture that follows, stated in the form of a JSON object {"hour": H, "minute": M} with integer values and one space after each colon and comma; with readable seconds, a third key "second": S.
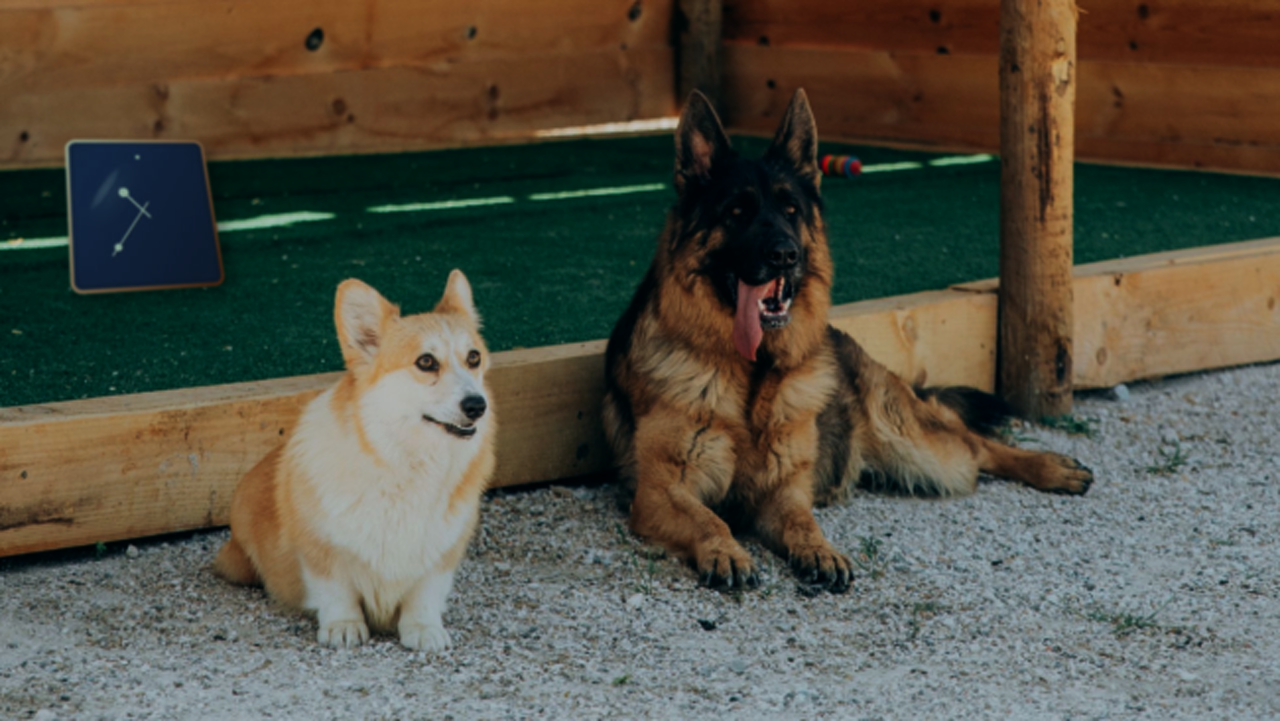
{"hour": 10, "minute": 36}
